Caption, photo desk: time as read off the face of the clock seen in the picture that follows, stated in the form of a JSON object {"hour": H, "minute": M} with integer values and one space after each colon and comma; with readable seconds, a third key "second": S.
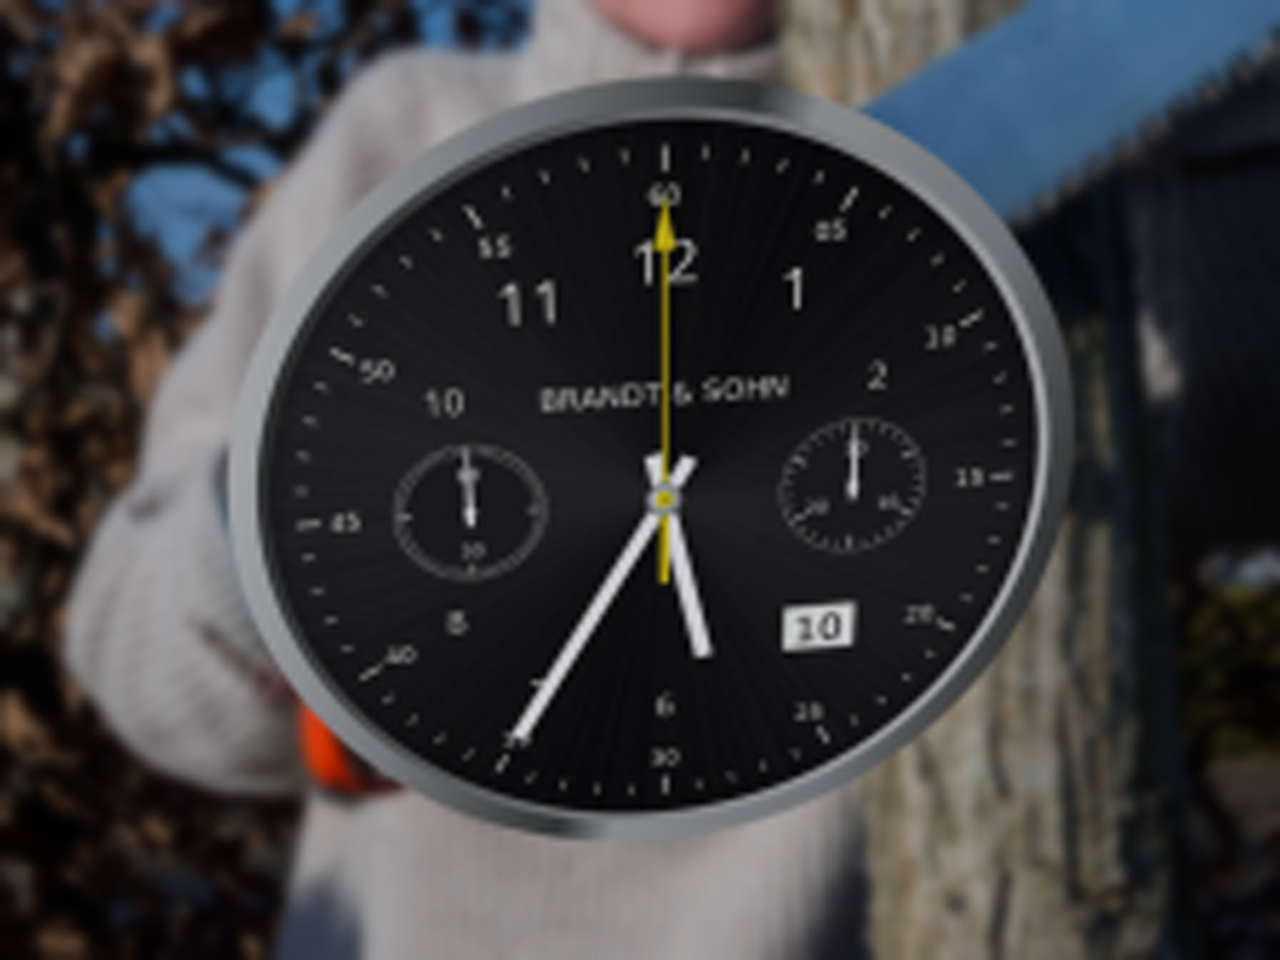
{"hour": 5, "minute": 35}
